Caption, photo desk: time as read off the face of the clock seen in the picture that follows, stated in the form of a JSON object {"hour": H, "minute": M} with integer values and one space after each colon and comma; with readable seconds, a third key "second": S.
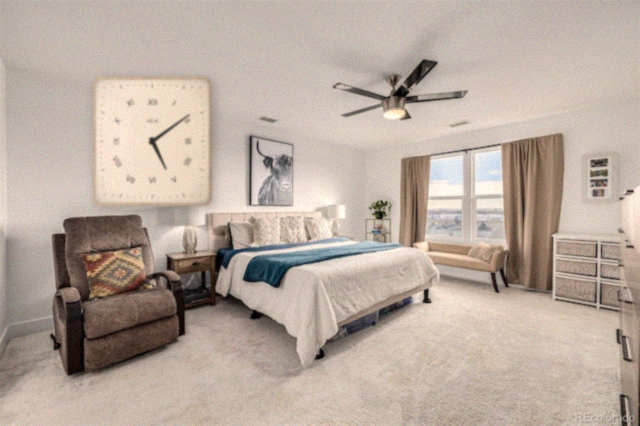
{"hour": 5, "minute": 9}
